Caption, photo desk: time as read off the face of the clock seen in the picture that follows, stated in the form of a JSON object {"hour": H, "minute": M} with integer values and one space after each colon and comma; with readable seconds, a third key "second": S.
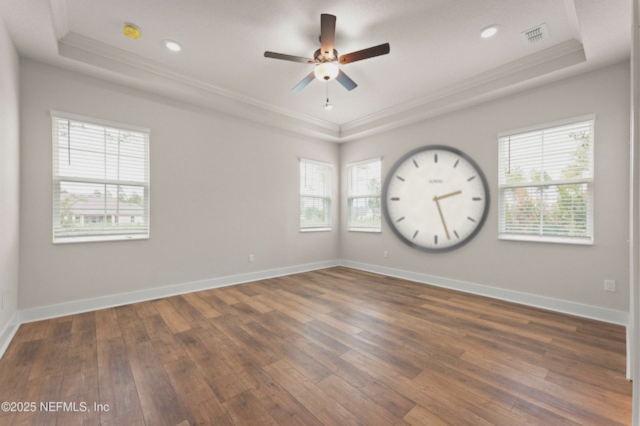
{"hour": 2, "minute": 27}
